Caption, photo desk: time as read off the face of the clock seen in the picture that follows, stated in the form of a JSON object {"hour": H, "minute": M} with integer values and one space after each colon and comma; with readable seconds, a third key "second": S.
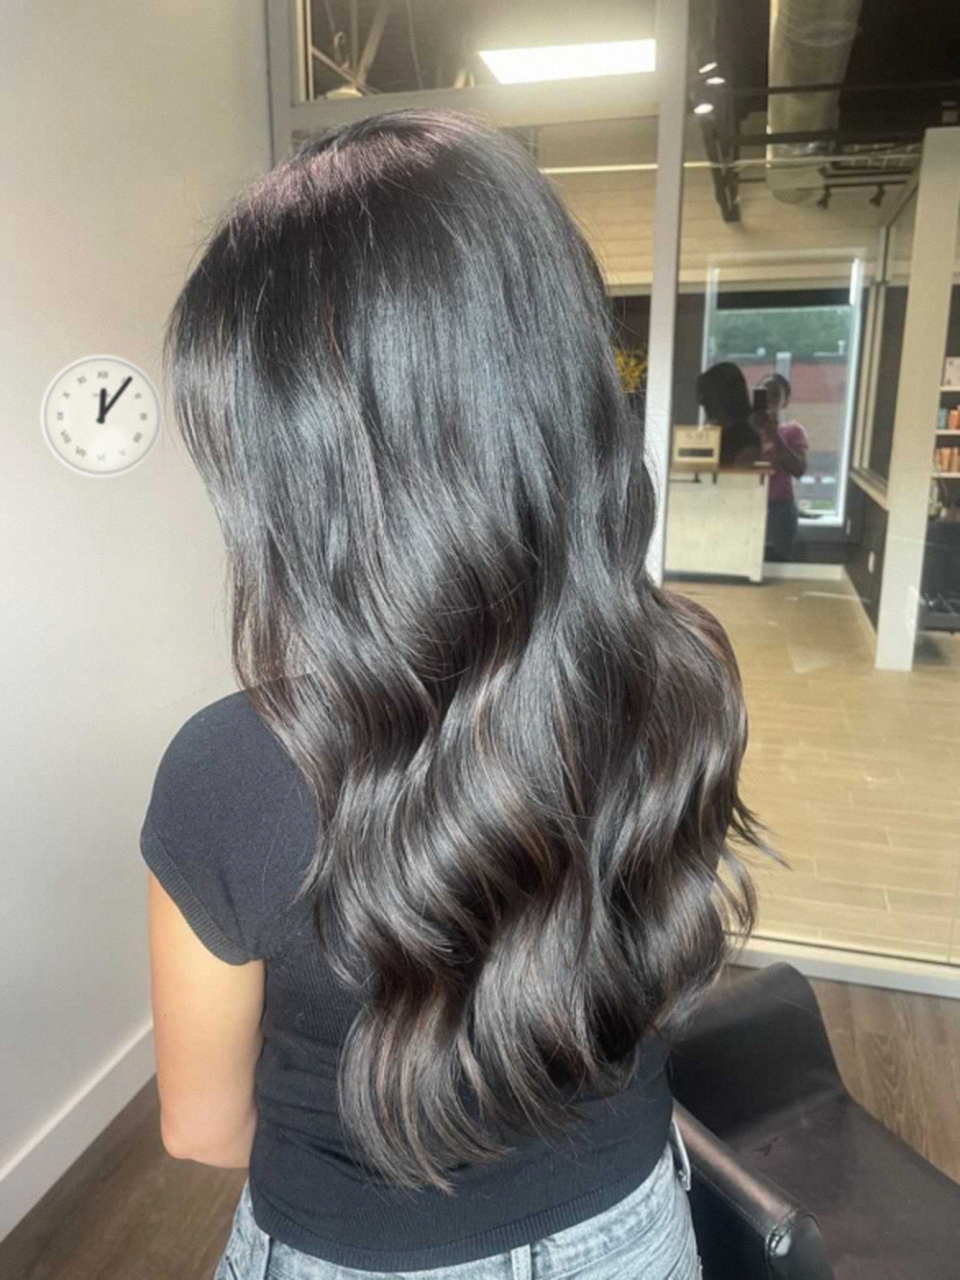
{"hour": 12, "minute": 6}
